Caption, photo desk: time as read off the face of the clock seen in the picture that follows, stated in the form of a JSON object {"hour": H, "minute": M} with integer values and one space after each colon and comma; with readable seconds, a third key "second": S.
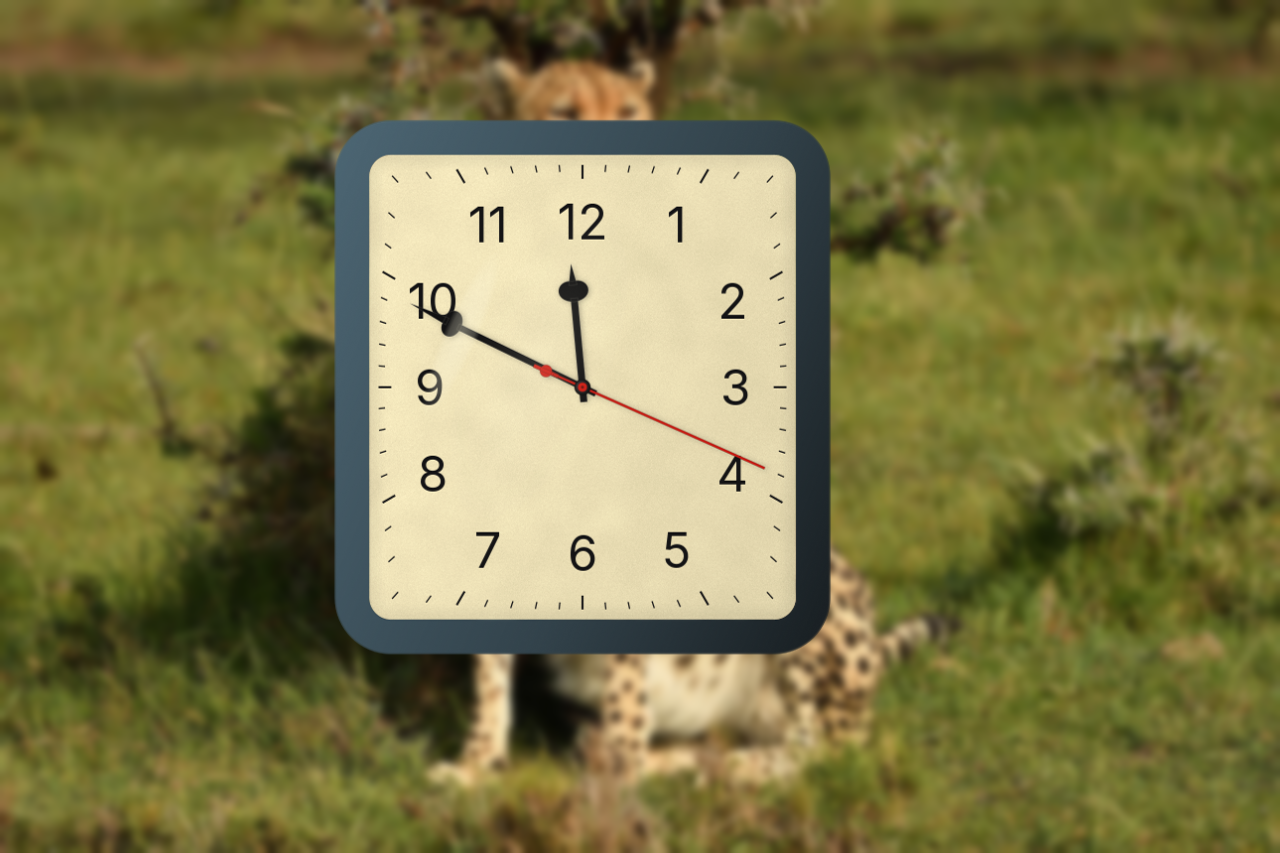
{"hour": 11, "minute": 49, "second": 19}
